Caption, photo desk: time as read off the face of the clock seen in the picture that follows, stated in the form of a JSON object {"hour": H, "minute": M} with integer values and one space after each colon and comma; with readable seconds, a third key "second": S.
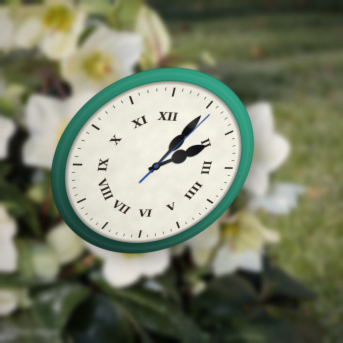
{"hour": 2, "minute": 5, "second": 6}
